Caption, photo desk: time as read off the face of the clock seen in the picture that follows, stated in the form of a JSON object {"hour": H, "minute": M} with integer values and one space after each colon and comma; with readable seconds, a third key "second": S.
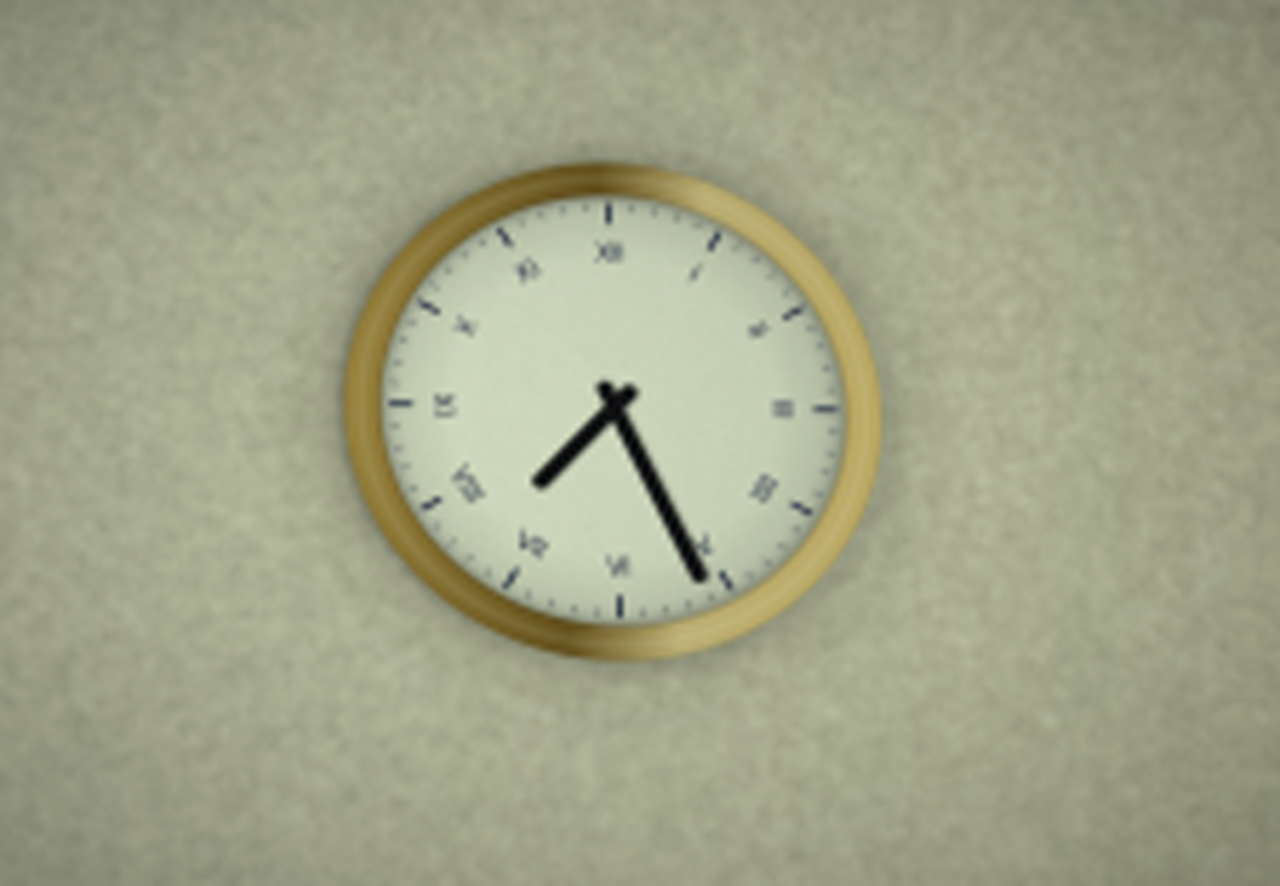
{"hour": 7, "minute": 26}
